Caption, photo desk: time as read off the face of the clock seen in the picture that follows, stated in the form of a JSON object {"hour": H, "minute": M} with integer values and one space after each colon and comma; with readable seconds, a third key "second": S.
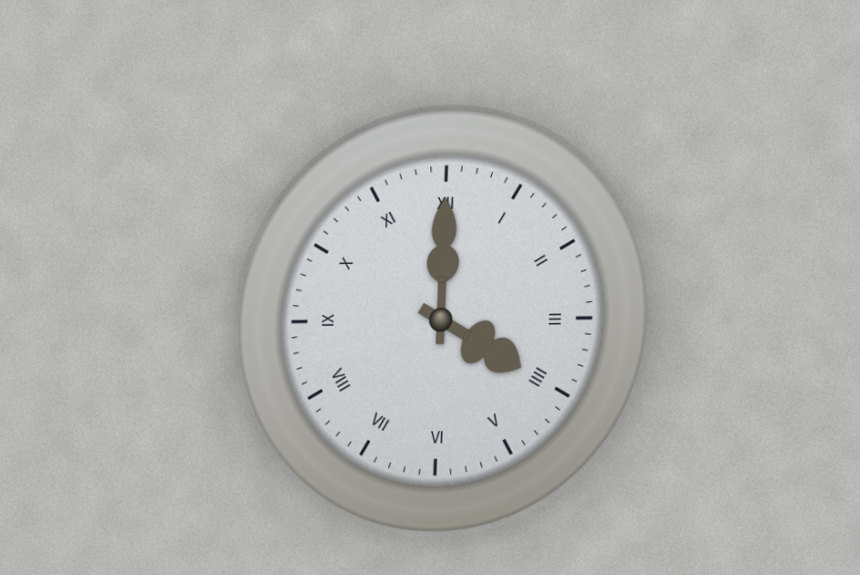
{"hour": 4, "minute": 0}
